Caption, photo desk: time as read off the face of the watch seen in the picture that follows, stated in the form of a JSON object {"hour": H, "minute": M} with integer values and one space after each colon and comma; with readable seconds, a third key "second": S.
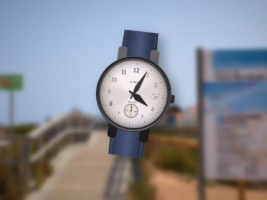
{"hour": 4, "minute": 4}
